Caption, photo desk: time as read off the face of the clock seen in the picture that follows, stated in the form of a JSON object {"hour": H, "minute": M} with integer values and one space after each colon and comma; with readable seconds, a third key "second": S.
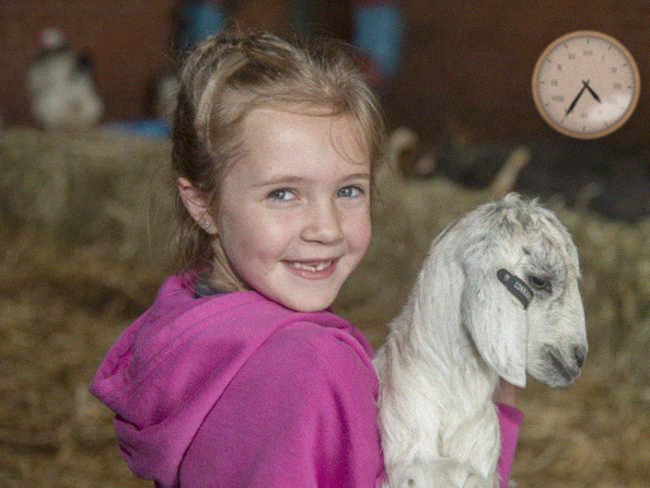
{"hour": 4, "minute": 35}
